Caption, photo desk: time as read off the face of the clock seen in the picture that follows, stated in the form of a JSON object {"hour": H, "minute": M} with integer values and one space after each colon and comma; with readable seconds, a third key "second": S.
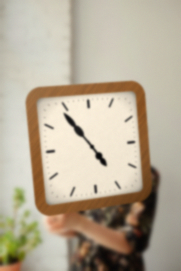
{"hour": 4, "minute": 54}
